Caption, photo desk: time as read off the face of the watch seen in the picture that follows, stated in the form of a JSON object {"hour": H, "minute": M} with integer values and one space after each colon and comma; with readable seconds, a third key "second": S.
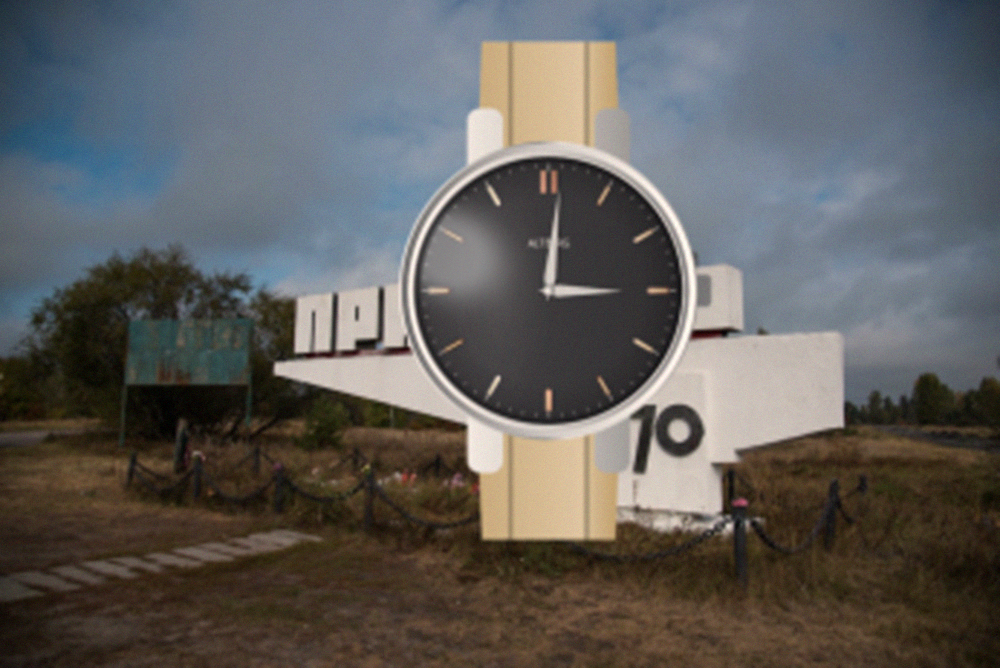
{"hour": 3, "minute": 1}
